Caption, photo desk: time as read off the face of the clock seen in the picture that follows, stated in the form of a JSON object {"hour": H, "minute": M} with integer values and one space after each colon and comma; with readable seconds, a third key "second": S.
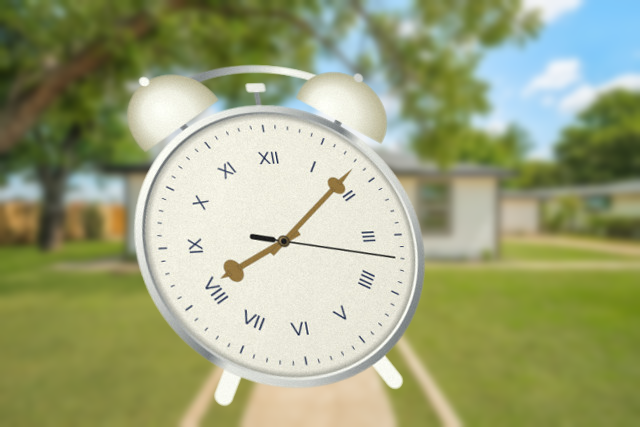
{"hour": 8, "minute": 8, "second": 17}
